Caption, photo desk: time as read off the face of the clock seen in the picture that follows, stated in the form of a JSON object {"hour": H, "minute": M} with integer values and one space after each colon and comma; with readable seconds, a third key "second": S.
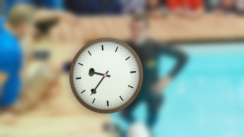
{"hour": 9, "minute": 37}
